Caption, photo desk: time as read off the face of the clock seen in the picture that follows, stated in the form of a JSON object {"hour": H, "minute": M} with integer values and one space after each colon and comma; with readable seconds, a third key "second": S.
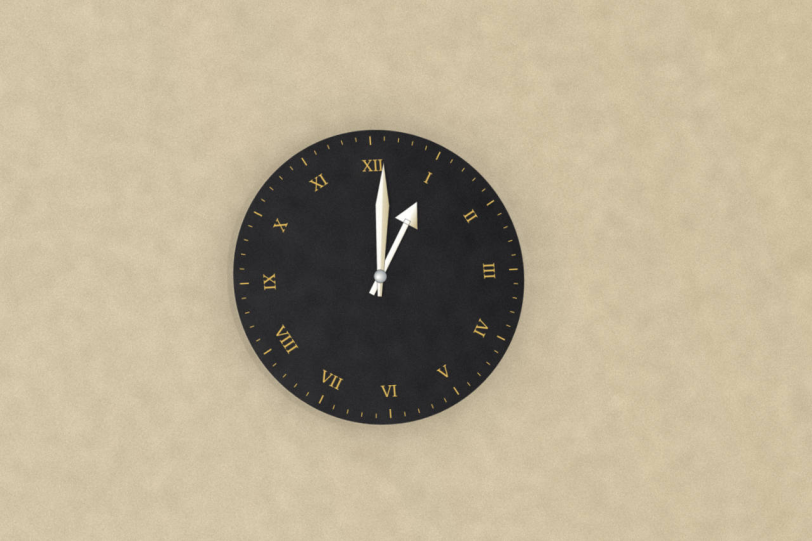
{"hour": 1, "minute": 1}
